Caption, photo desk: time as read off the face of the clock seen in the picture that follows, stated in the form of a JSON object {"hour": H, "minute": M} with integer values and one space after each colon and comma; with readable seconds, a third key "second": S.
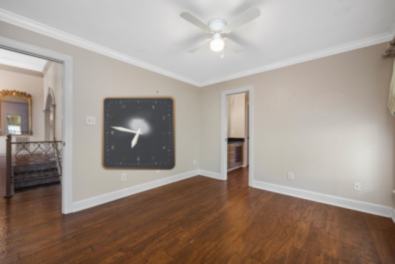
{"hour": 6, "minute": 47}
